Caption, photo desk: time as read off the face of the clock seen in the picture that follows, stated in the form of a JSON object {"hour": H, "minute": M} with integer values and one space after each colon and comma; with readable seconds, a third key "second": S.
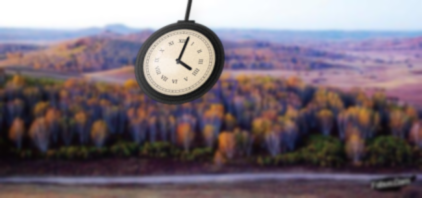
{"hour": 4, "minute": 2}
